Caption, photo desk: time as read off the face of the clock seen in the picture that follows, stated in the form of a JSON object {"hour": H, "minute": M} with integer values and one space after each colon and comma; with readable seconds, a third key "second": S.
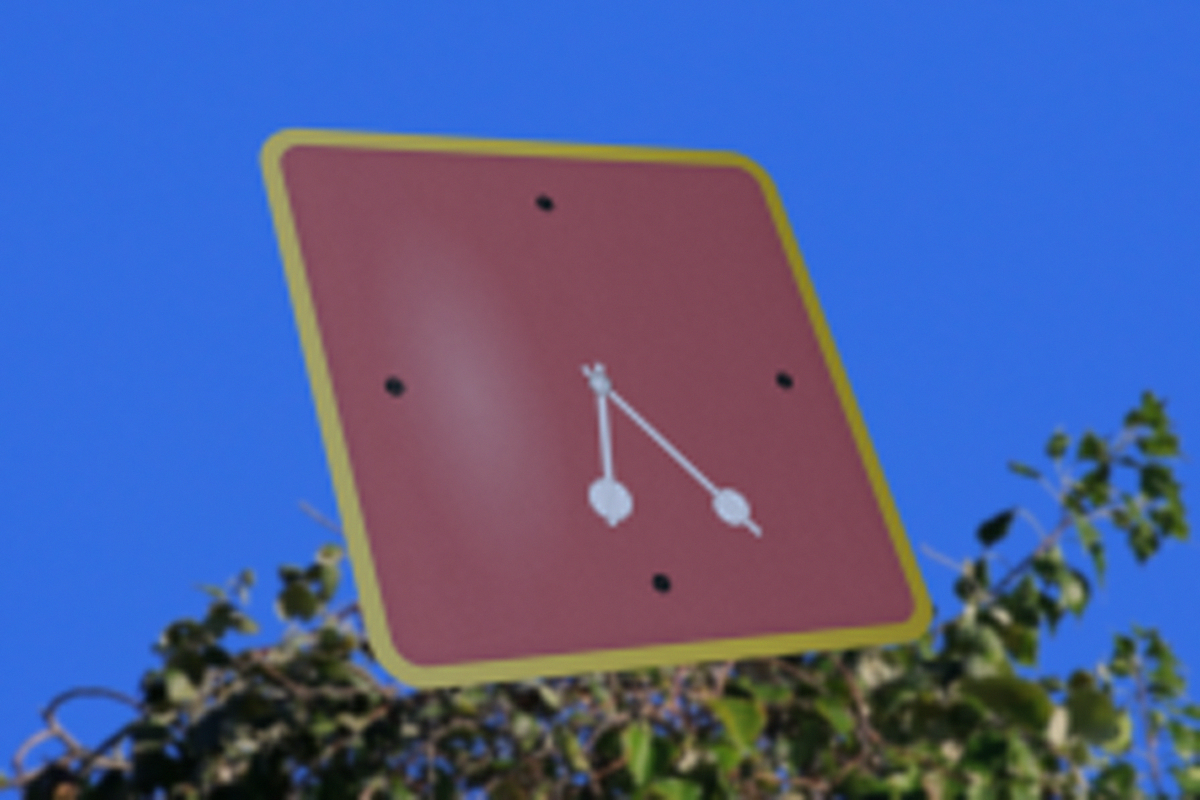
{"hour": 6, "minute": 24}
